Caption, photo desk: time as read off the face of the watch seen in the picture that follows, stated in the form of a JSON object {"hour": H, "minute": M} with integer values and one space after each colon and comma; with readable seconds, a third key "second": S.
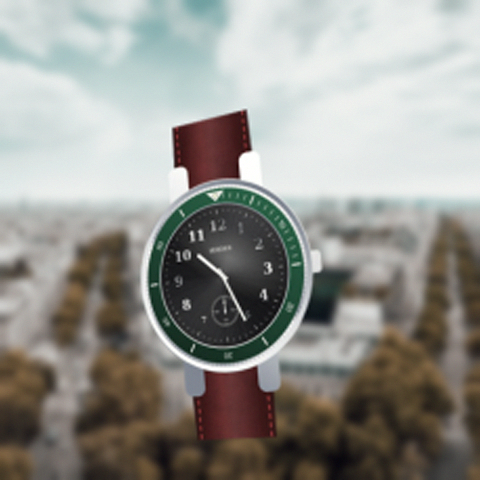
{"hour": 10, "minute": 26}
